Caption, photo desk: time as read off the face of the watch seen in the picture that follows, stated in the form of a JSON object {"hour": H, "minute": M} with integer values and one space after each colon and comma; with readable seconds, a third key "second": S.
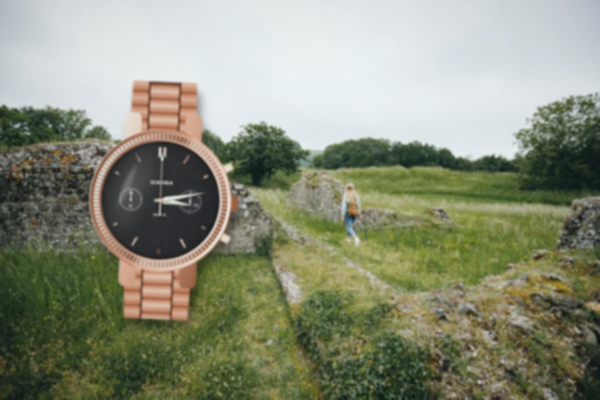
{"hour": 3, "minute": 13}
